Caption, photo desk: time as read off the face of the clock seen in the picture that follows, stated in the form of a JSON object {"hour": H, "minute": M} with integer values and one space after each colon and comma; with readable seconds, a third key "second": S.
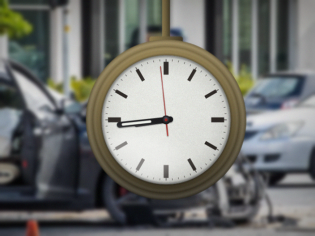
{"hour": 8, "minute": 43, "second": 59}
